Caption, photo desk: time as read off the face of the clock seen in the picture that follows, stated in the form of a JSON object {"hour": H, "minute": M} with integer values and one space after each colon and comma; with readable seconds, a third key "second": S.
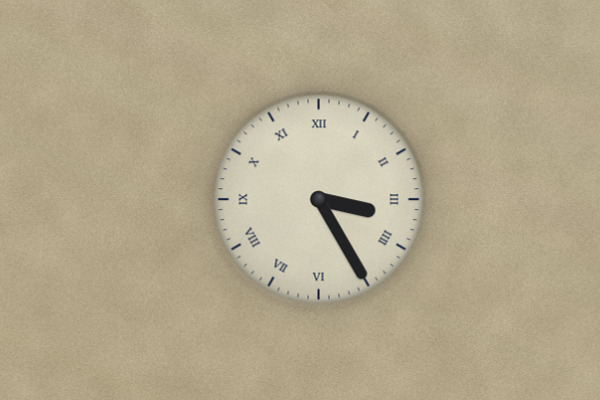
{"hour": 3, "minute": 25}
